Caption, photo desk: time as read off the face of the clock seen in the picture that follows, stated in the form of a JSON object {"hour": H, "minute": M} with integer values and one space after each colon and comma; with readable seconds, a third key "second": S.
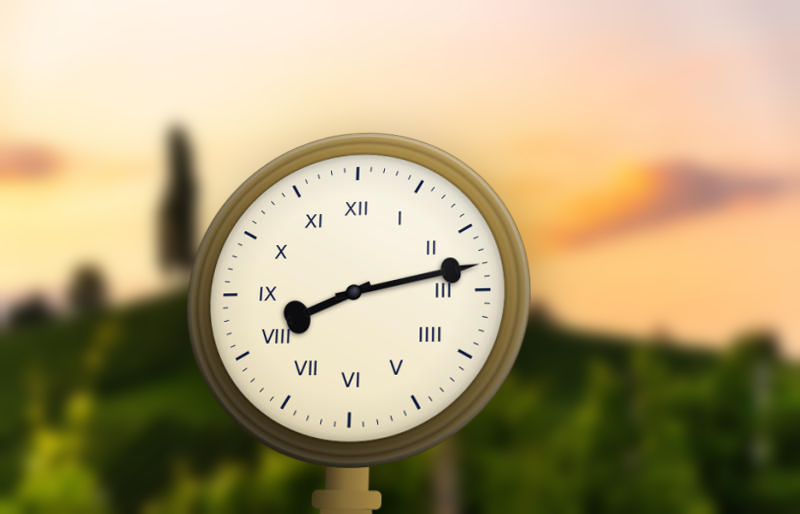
{"hour": 8, "minute": 13}
